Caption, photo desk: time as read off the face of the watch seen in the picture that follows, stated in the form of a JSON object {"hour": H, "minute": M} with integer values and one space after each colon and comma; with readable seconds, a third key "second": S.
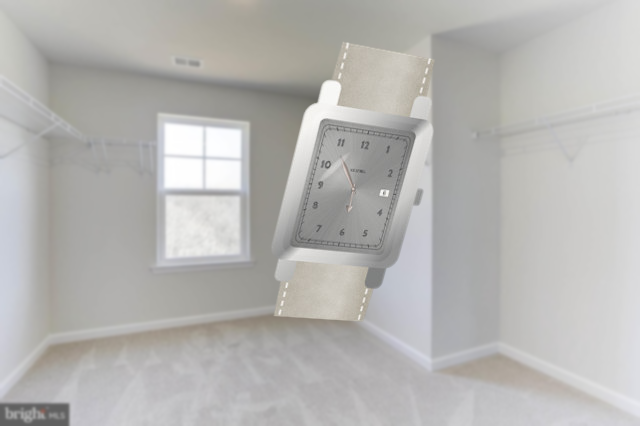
{"hour": 5, "minute": 54}
